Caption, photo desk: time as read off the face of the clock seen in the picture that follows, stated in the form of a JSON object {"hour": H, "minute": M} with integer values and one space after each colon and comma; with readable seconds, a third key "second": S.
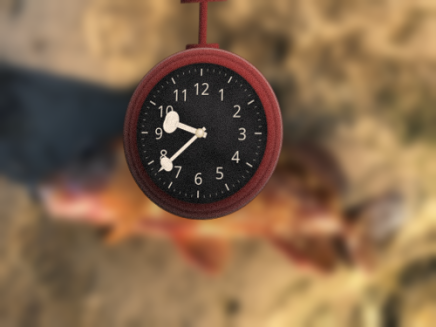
{"hour": 9, "minute": 38}
